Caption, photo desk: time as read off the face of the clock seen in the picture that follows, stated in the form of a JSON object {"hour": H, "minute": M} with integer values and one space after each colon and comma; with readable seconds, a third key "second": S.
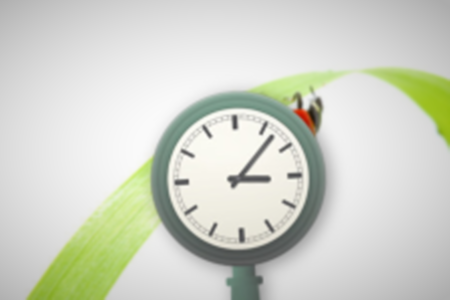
{"hour": 3, "minute": 7}
